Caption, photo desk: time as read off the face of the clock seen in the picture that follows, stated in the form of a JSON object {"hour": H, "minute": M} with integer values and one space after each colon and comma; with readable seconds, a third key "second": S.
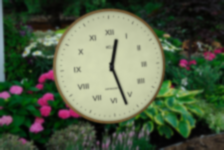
{"hour": 12, "minute": 27}
